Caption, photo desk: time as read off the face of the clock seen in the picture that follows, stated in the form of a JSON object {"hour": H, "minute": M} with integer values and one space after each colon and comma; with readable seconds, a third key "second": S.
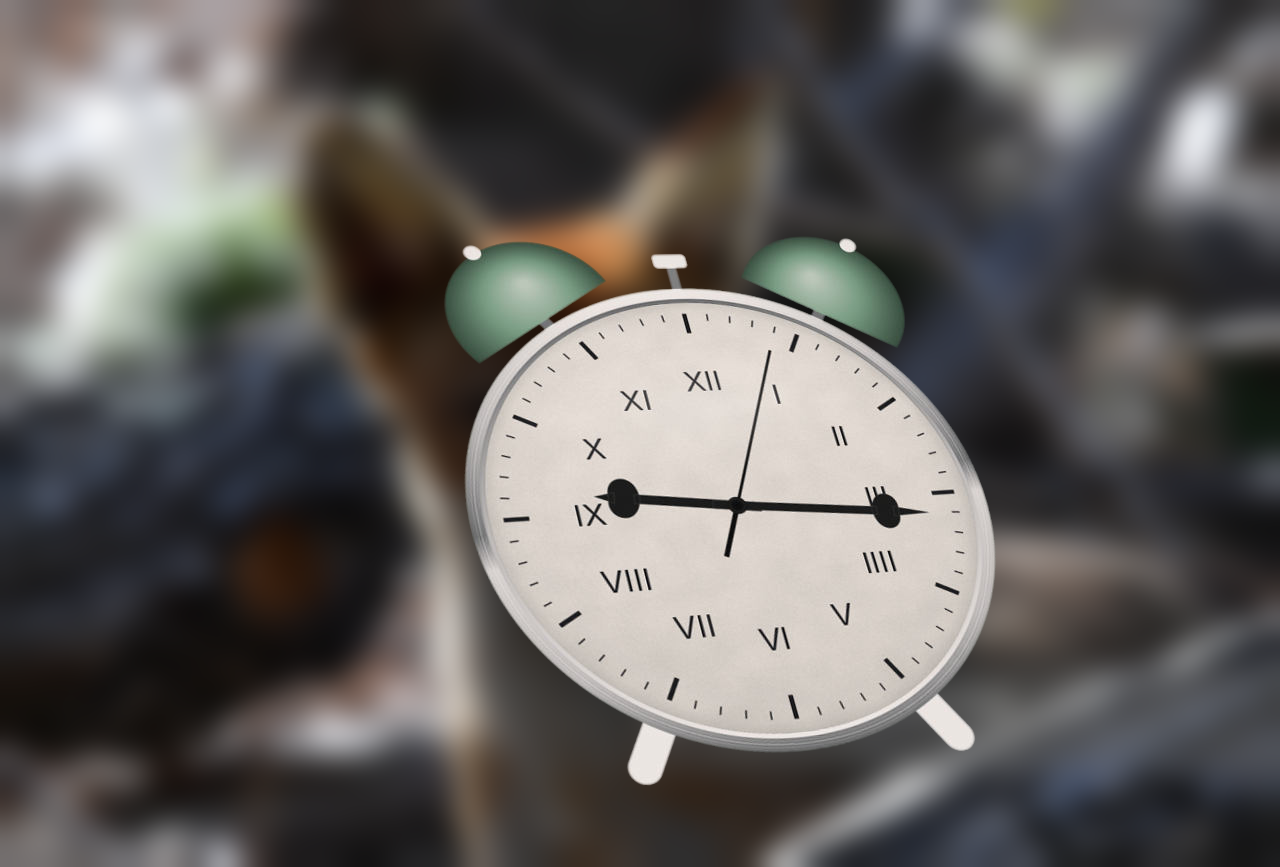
{"hour": 9, "minute": 16, "second": 4}
